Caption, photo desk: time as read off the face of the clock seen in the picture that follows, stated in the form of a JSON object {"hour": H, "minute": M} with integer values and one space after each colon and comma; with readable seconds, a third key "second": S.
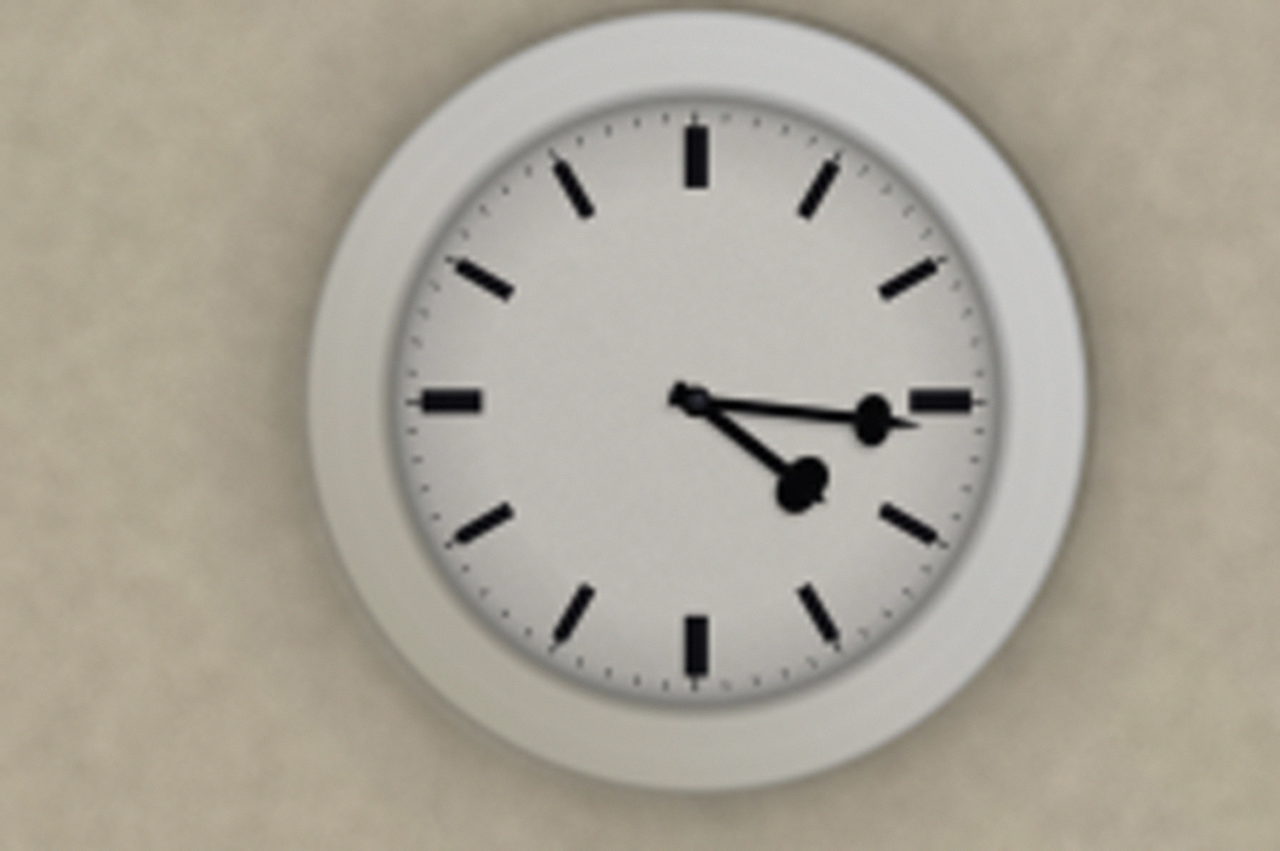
{"hour": 4, "minute": 16}
